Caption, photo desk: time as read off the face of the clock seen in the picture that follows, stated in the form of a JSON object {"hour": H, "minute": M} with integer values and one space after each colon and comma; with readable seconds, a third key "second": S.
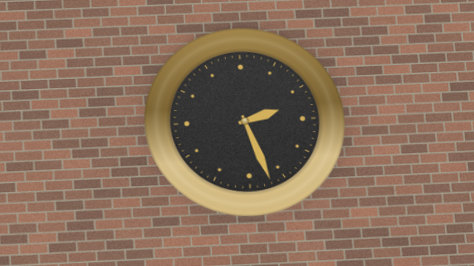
{"hour": 2, "minute": 27}
